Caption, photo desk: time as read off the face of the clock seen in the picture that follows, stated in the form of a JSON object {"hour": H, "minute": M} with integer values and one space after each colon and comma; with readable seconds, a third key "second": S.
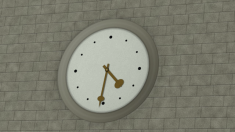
{"hour": 4, "minute": 31}
